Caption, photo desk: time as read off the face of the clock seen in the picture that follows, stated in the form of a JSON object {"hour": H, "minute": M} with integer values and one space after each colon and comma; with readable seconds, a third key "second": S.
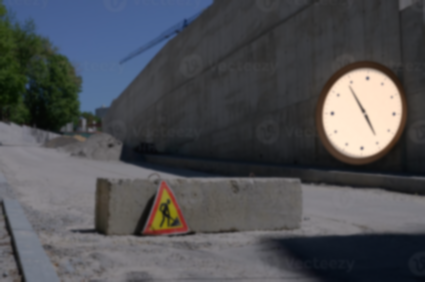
{"hour": 4, "minute": 54}
